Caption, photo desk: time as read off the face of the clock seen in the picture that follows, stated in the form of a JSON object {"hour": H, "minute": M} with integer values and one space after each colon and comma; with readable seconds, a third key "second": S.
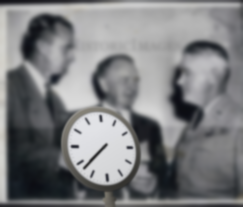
{"hour": 7, "minute": 38}
